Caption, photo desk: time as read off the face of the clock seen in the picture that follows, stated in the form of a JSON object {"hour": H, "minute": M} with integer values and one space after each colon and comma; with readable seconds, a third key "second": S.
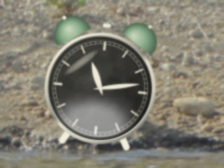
{"hour": 11, "minute": 13}
